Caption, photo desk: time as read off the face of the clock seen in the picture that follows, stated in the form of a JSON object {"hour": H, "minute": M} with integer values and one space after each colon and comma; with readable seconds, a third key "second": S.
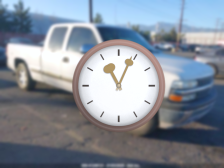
{"hour": 11, "minute": 4}
